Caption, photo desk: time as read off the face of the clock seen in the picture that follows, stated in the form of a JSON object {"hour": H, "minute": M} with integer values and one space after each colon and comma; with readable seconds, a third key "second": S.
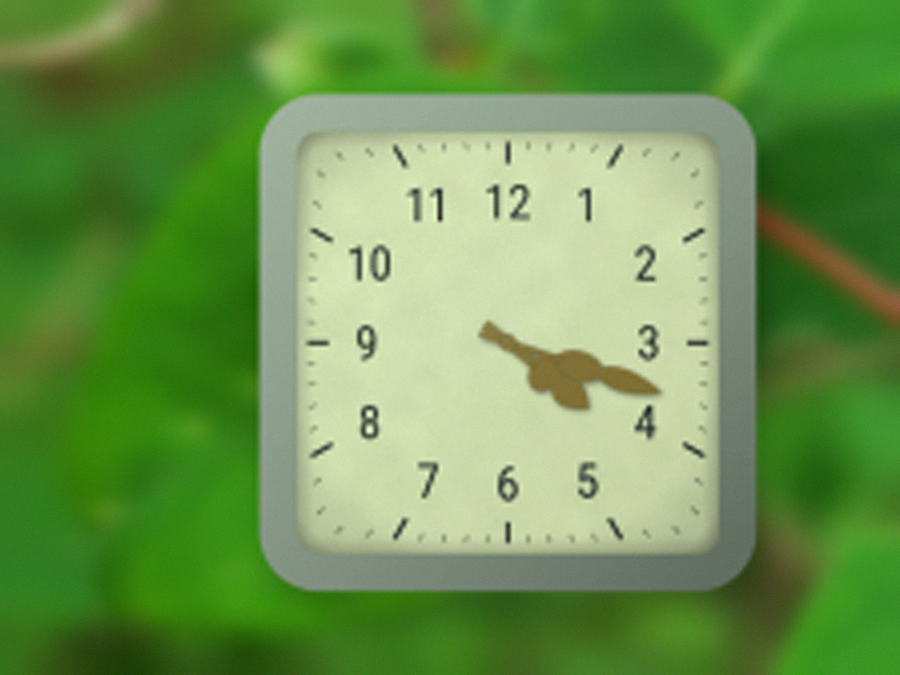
{"hour": 4, "minute": 18}
